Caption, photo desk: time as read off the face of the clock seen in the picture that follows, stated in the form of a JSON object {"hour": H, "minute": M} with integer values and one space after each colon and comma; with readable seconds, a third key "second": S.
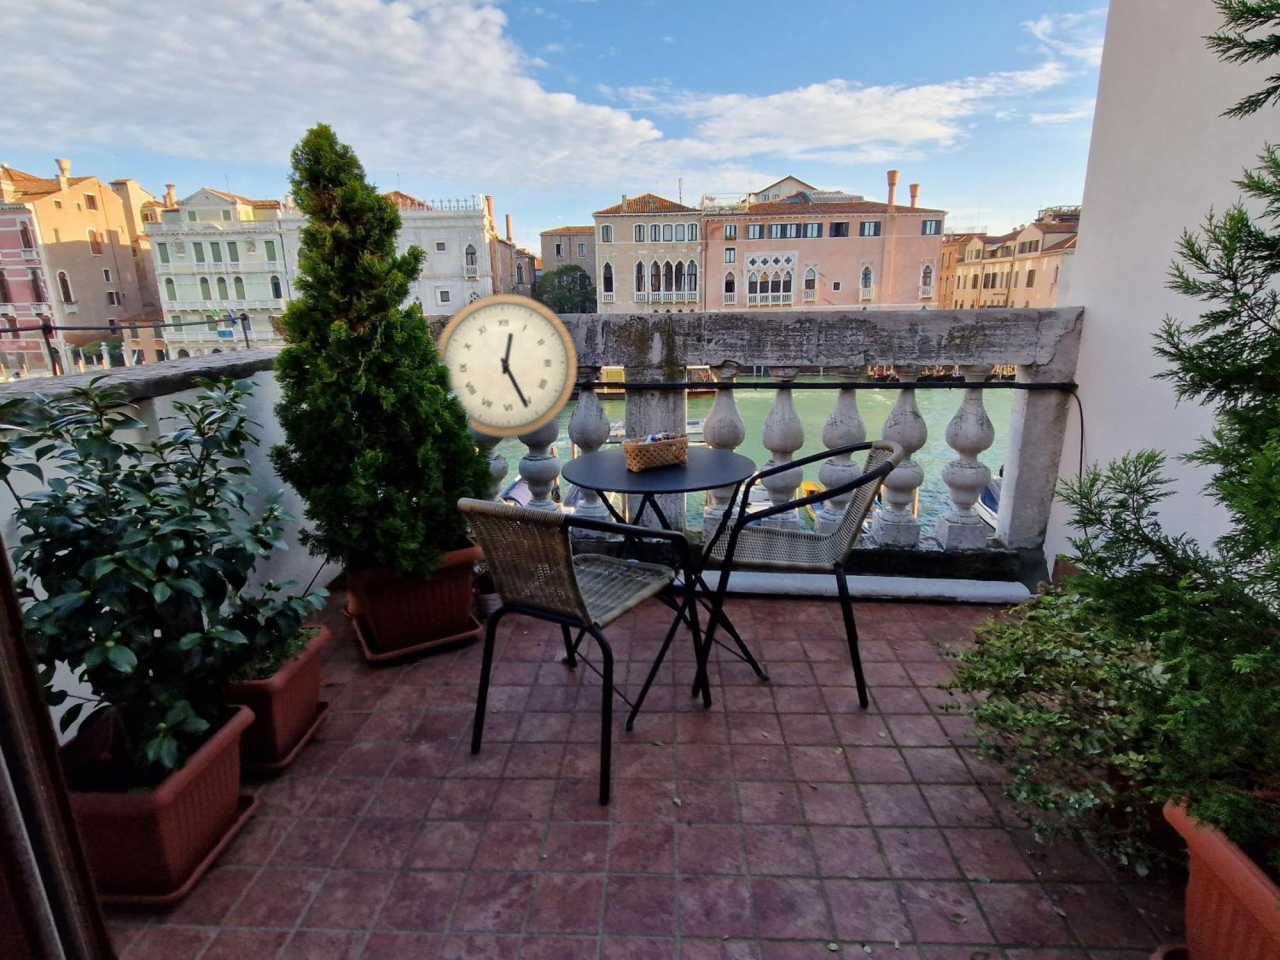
{"hour": 12, "minute": 26}
